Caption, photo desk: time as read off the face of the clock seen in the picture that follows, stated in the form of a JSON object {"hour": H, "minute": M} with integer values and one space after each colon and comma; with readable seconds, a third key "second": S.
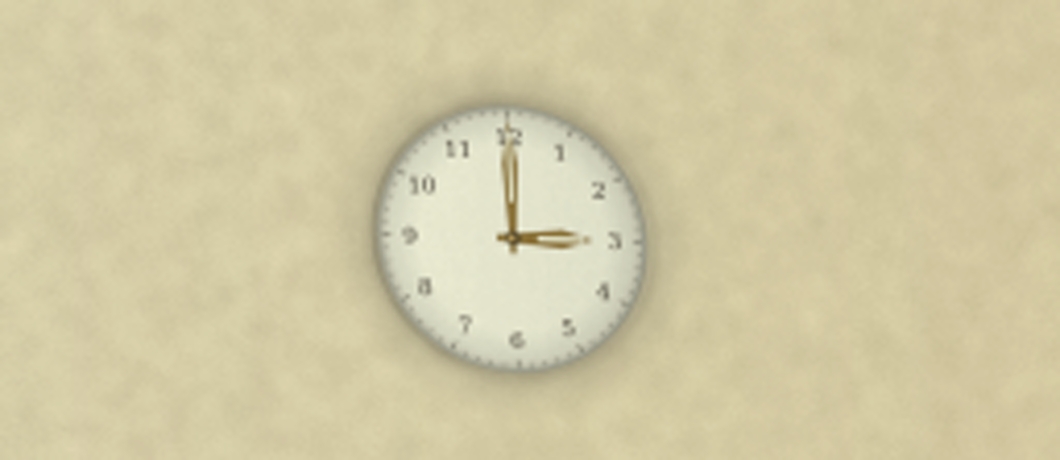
{"hour": 3, "minute": 0}
